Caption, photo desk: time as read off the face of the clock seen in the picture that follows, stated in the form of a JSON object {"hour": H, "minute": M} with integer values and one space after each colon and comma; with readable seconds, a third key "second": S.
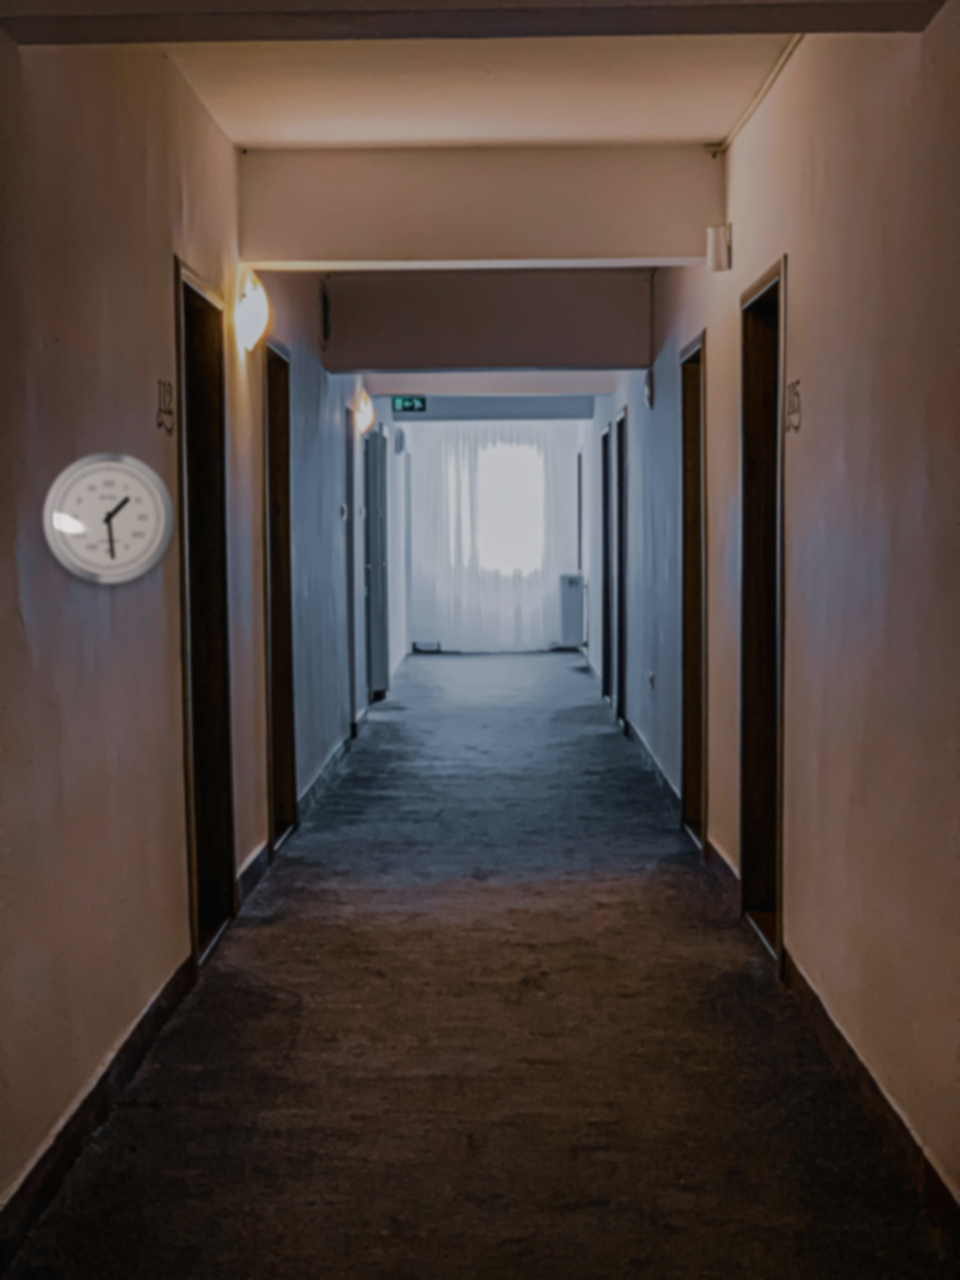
{"hour": 1, "minute": 29}
